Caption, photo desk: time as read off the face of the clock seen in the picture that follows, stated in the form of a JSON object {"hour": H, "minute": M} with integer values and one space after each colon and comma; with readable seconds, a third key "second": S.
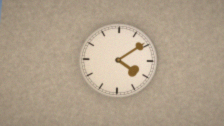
{"hour": 4, "minute": 9}
